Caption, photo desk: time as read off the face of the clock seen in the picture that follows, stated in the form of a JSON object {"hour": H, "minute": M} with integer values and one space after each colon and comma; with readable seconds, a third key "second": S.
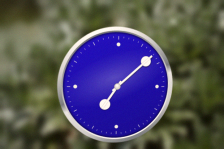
{"hour": 7, "minute": 8}
